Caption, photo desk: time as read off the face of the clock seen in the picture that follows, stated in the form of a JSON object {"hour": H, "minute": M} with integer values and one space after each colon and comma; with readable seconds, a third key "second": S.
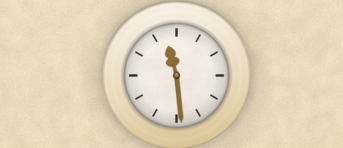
{"hour": 11, "minute": 29}
